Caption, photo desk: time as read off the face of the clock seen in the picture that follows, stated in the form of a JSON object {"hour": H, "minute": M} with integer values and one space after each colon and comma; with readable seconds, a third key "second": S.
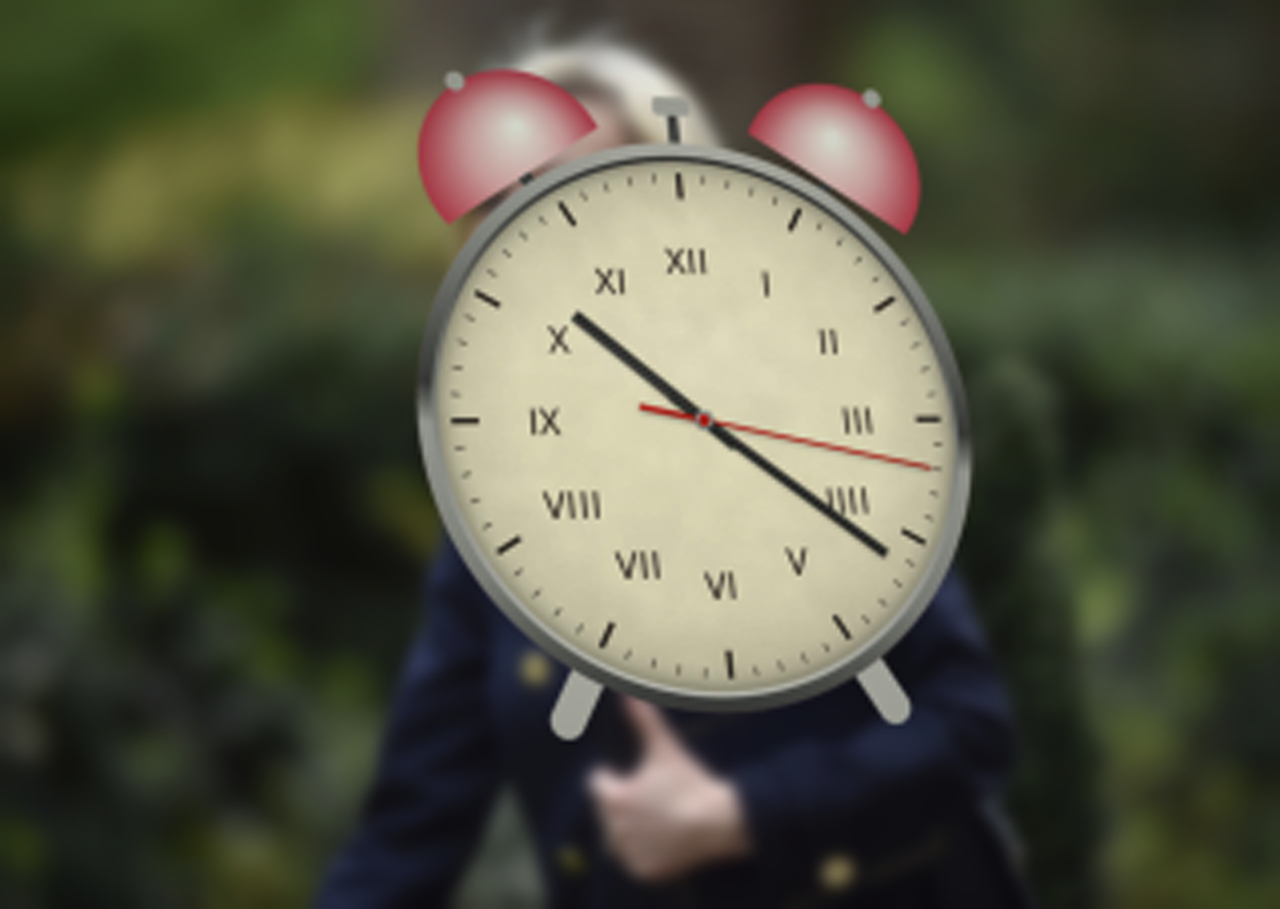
{"hour": 10, "minute": 21, "second": 17}
